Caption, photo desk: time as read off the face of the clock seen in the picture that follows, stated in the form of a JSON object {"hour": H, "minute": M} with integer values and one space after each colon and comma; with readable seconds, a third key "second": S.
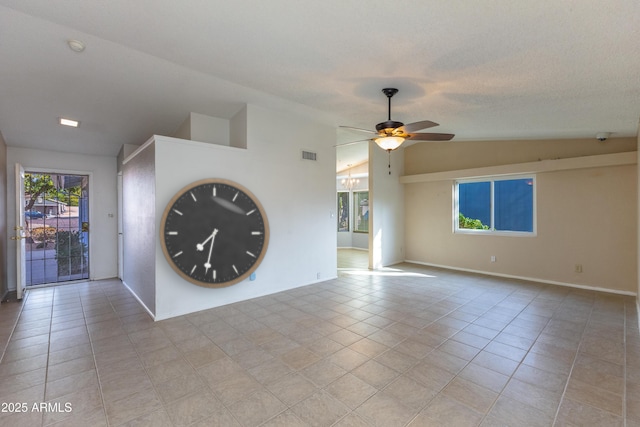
{"hour": 7, "minute": 32}
